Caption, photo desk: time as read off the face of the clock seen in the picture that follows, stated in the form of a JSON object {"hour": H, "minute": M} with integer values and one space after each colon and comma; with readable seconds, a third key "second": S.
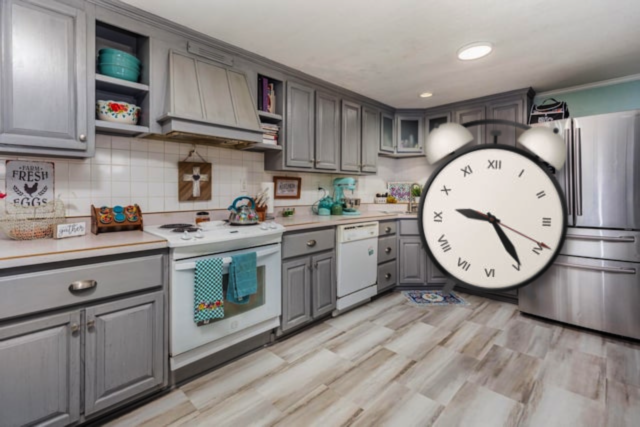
{"hour": 9, "minute": 24, "second": 19}
